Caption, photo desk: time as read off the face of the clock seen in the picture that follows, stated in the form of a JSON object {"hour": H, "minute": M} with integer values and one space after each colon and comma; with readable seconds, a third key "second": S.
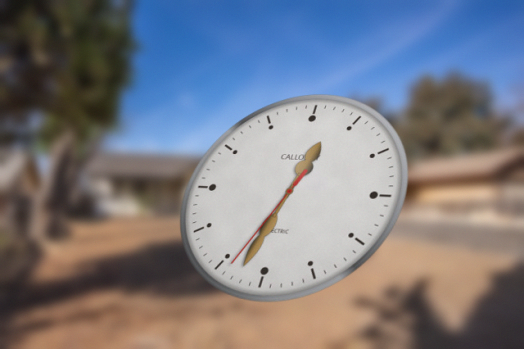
{"hour": 12, "minute": 32, "second": 34}
